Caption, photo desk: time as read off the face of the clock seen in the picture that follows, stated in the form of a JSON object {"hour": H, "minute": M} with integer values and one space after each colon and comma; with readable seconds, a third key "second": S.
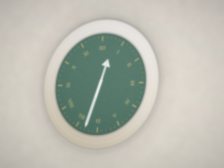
{"hour": 12, "minute": 33}
